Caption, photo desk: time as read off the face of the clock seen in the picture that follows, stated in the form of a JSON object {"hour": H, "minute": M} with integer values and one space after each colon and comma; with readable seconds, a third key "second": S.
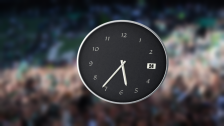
{"hour": 5, "minute": 36}
